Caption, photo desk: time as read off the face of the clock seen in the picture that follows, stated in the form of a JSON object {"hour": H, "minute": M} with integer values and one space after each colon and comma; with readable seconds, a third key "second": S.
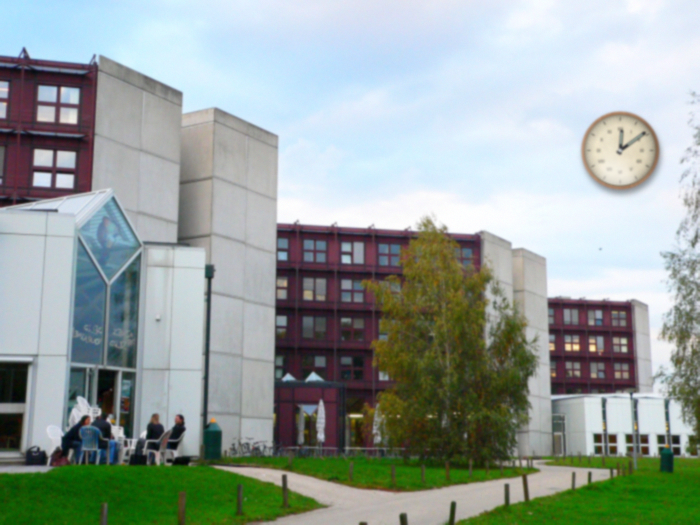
{"hour": 12, "minute": 9}
